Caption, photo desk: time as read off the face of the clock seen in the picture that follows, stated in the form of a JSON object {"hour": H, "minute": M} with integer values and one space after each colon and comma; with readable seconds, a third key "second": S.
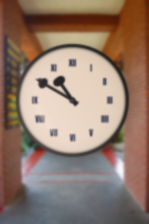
{"hour": 10, "minute": 50}
